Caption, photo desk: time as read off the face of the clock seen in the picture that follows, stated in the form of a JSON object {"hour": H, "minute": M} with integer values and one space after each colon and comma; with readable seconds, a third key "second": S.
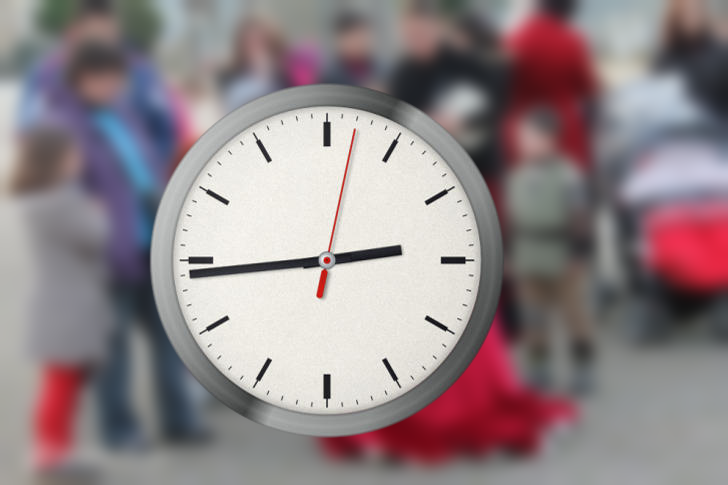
{"hour": 2, "minute": 44, "second": 2}
